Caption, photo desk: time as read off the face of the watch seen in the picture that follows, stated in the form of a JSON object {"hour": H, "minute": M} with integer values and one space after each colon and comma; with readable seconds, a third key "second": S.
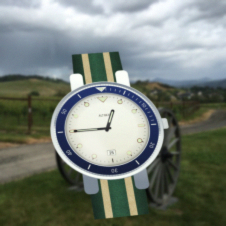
{"hour": 12, "minute": 45}
